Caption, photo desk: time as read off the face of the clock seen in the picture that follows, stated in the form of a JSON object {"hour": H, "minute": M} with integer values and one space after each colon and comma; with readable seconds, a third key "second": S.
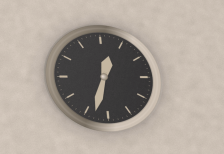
{"hour": 12, "minute": 33}
